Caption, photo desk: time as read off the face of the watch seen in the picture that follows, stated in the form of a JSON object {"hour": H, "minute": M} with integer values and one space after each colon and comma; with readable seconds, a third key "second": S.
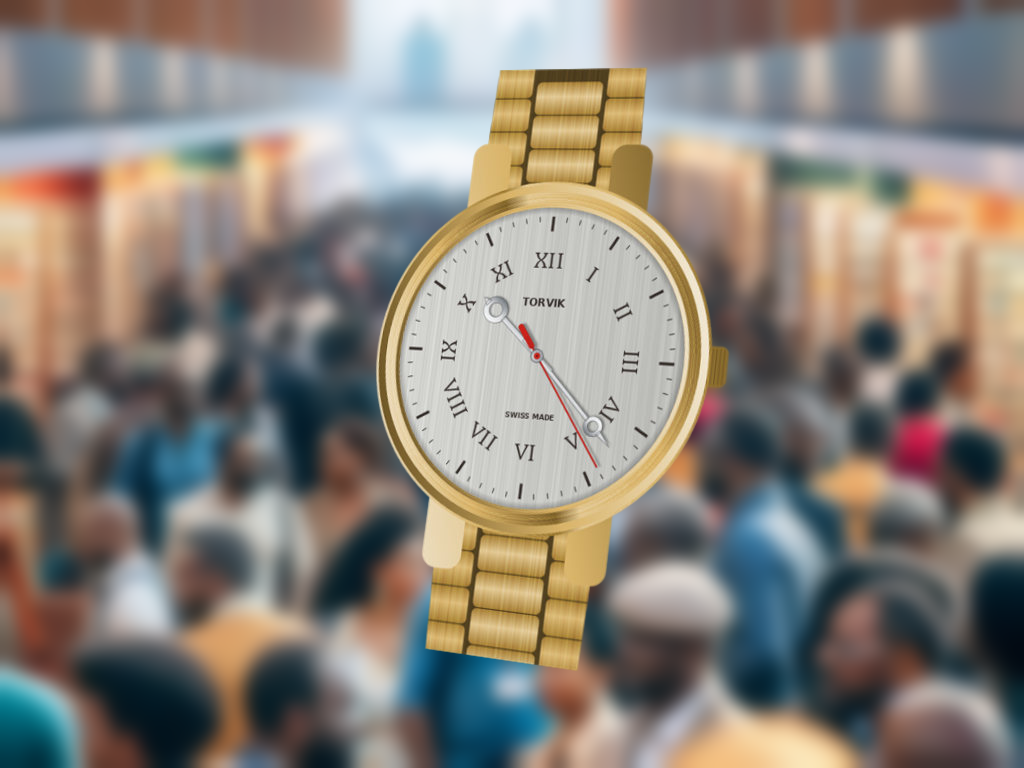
{"hour": 10, "minute": 22, "second": 24}
